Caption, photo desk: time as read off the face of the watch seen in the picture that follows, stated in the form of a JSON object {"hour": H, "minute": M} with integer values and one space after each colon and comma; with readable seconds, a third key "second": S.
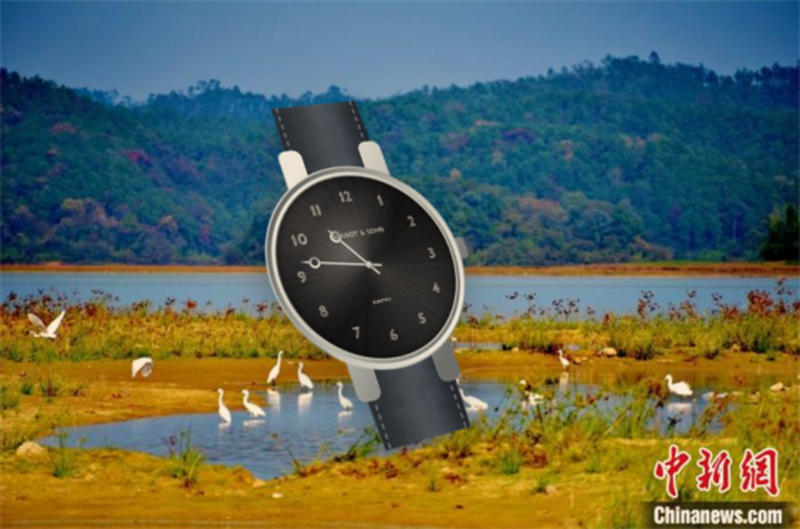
{"hour": 10, "minute": 47}
